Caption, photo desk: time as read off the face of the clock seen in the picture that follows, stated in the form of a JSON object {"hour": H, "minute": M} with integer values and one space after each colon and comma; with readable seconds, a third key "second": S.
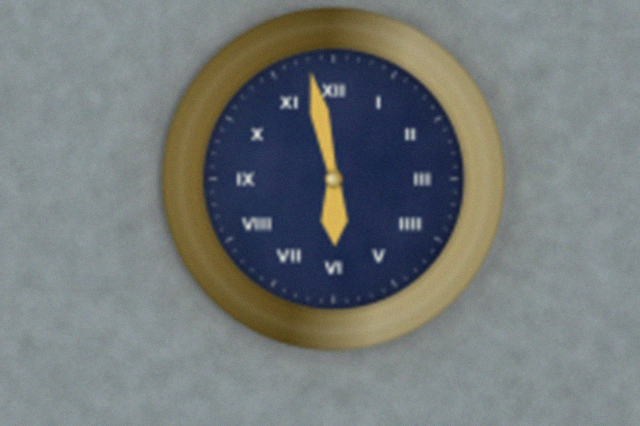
{"hour": 5, "minute": 58}
